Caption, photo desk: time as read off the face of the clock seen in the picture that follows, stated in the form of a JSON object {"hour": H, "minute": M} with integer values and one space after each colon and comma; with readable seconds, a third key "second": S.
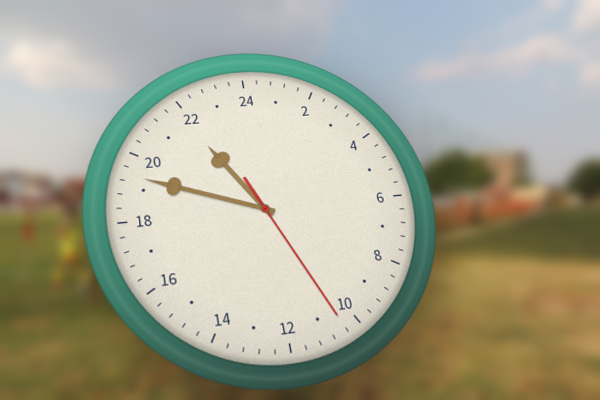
{"hour": 21, "minute": 48, "second": 26}
